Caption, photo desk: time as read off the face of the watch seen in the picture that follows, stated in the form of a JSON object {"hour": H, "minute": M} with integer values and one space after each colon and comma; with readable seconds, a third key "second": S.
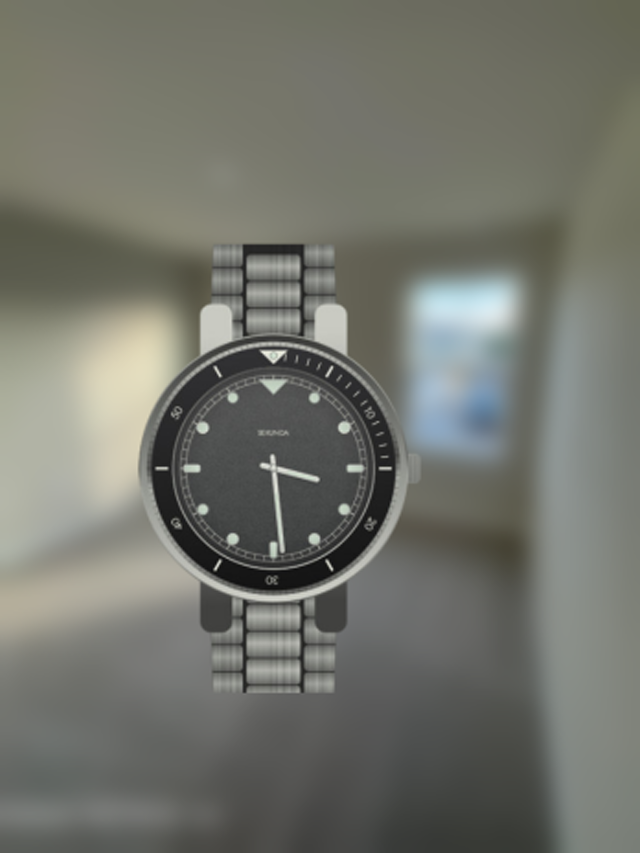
{"hour": 3, "minute": 29}
